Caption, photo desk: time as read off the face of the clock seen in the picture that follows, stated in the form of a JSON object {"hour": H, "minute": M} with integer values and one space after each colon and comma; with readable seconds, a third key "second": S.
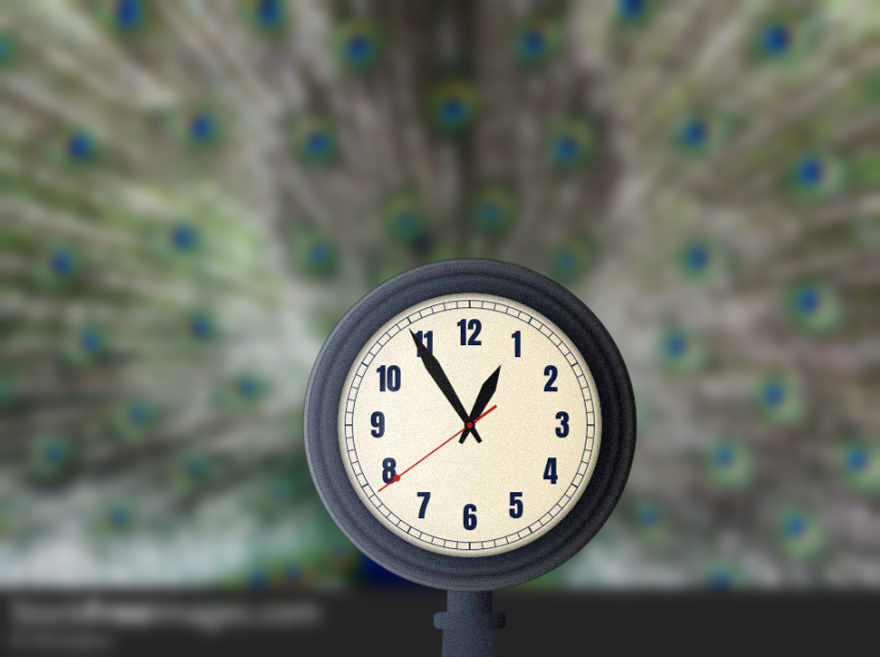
{"hour": 12, "minute": 54, "second": 39}
